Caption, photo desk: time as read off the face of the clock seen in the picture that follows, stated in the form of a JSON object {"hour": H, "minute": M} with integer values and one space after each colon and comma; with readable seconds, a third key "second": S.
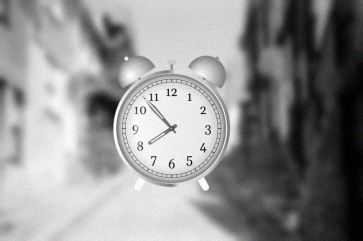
{"hour": 7, "minute": 53}
